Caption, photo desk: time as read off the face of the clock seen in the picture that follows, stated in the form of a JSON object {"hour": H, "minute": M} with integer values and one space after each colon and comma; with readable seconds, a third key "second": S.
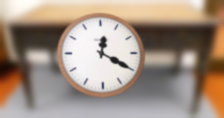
{"hour": 12, "minute": 20}
